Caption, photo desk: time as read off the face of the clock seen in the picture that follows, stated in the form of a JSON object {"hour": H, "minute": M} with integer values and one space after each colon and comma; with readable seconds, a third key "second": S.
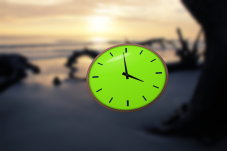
{"hour": 3, "minute": 59}
